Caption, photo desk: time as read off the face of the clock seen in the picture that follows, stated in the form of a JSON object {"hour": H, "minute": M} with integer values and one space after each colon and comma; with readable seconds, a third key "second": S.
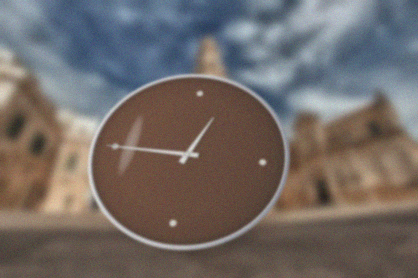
{"hour": 12, "minute": 45}
